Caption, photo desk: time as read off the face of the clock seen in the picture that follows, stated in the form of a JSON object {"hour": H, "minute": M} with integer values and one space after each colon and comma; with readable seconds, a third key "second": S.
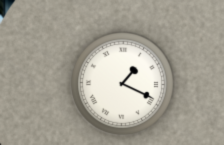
{"hour": 1, "minute": 19}
